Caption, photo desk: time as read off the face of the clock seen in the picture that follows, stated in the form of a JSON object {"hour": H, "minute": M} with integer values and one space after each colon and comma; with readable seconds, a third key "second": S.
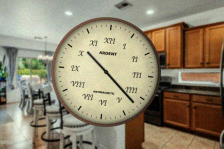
{"hour": 10, "minute": 22}
